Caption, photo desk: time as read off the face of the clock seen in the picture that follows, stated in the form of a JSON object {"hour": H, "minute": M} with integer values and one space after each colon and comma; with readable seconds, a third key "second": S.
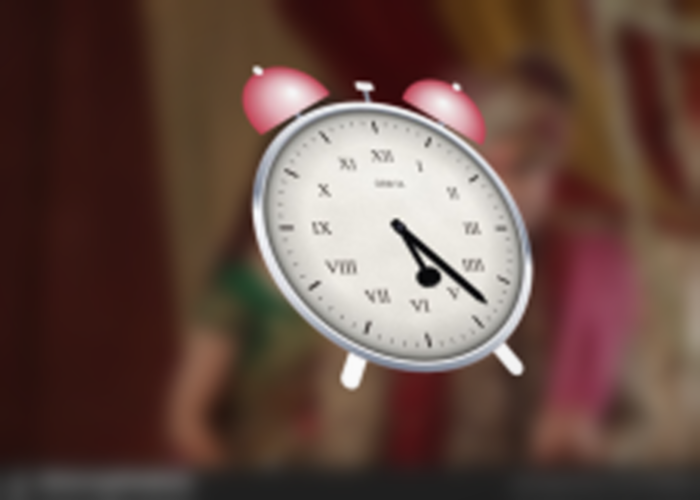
{"hour": 5, "minute": 23}
